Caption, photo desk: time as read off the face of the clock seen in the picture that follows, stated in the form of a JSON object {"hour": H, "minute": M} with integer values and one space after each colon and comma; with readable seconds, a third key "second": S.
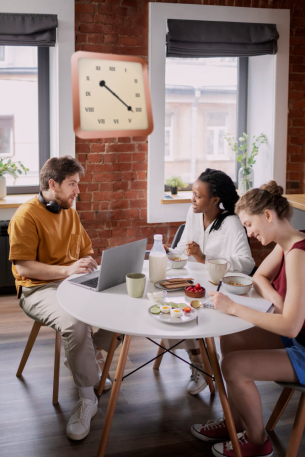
{"hour": 10, "minute": 22}
